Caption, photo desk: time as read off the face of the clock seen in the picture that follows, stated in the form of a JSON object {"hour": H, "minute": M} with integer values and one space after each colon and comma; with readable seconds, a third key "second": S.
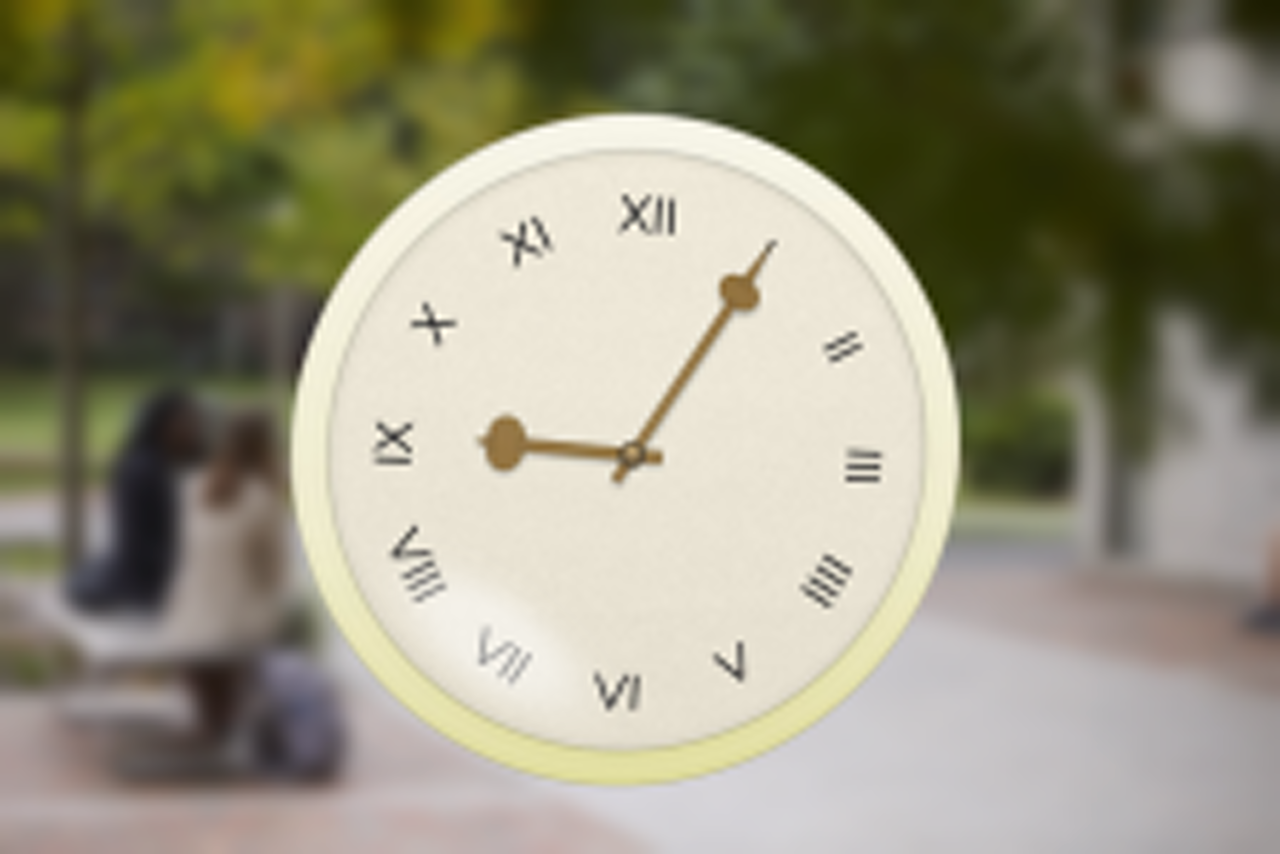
{"hour": 9, "minute": 5}
